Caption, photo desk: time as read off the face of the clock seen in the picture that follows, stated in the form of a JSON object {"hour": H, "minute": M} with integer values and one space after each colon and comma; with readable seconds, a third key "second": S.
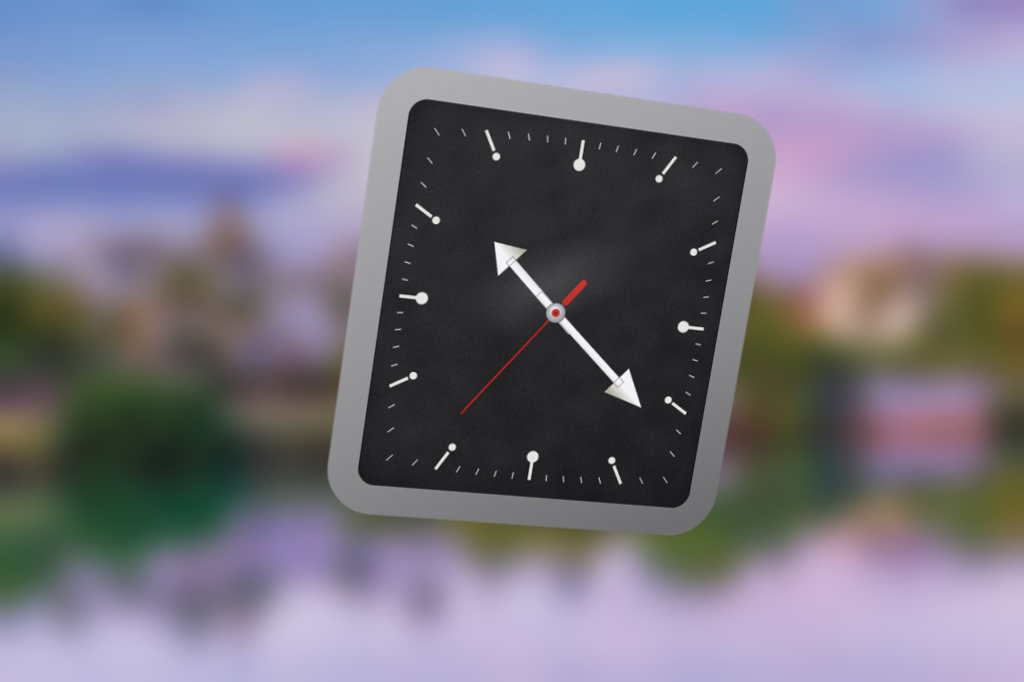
{"hour": 10, "minute": 21, "second": 36}
